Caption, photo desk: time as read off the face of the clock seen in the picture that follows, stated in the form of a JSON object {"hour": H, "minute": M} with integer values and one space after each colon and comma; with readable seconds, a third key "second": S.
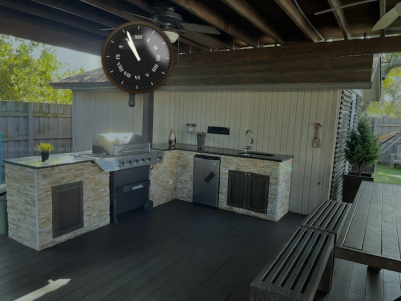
{"hour": 10, "minute": 56}
